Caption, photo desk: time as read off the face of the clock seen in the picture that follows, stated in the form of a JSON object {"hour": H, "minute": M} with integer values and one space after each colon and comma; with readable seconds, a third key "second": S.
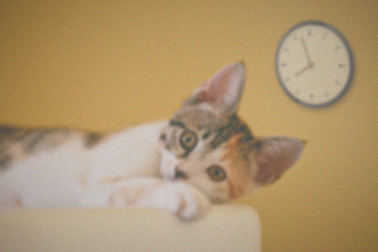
{"hour": 7, "minute": 57}
